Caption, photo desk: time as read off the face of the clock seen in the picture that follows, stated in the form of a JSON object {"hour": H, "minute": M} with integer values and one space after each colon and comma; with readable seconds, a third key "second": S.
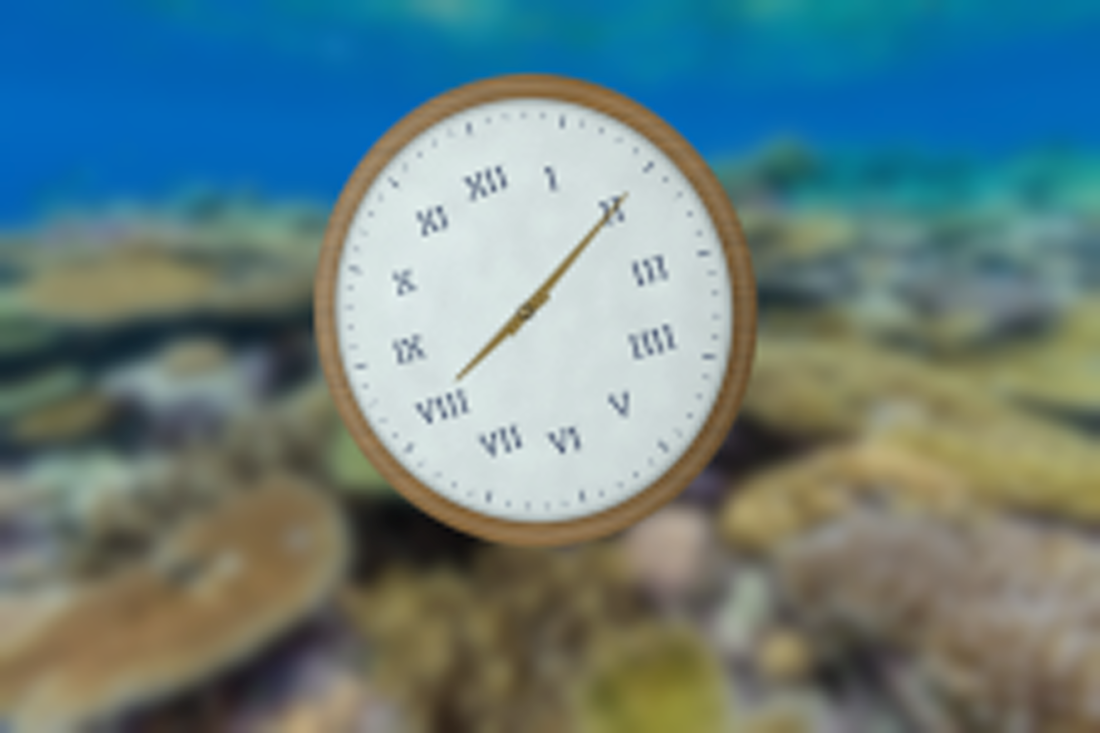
{"hour": 8, "minute": 10}
